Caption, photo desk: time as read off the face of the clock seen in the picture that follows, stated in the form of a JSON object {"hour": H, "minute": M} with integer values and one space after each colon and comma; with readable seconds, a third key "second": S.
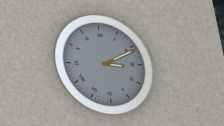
{"hour": 3, "minute": 11}
